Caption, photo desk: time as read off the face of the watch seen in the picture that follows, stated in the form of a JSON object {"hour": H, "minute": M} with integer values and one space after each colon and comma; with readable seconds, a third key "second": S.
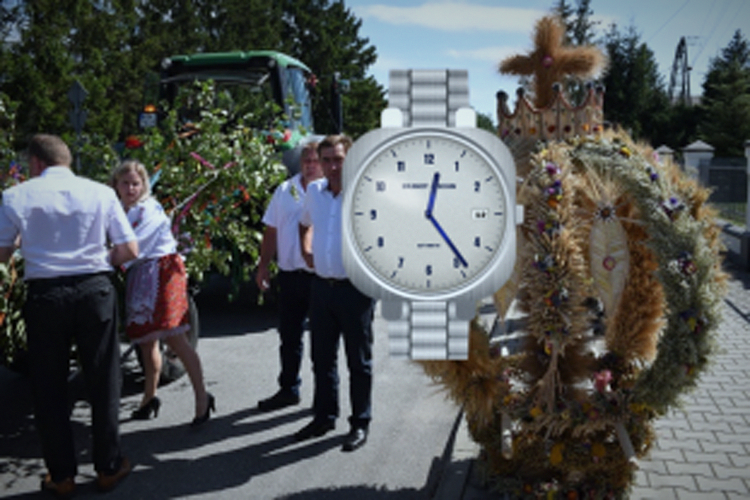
{"hour": 12, "minute": 24}
